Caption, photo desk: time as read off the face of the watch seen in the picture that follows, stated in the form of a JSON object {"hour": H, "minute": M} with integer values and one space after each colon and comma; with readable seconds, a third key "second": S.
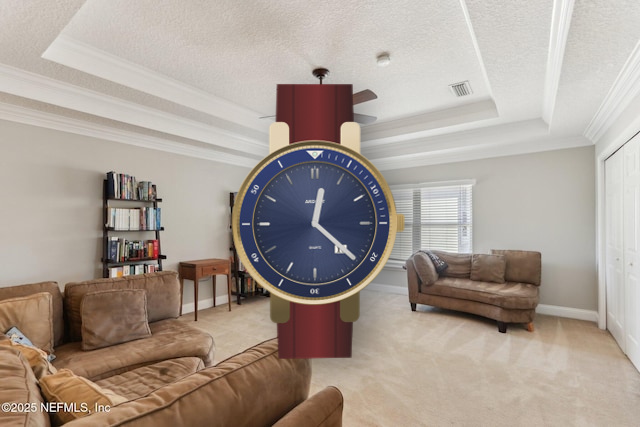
{"hour": 12, "minute": 22}
